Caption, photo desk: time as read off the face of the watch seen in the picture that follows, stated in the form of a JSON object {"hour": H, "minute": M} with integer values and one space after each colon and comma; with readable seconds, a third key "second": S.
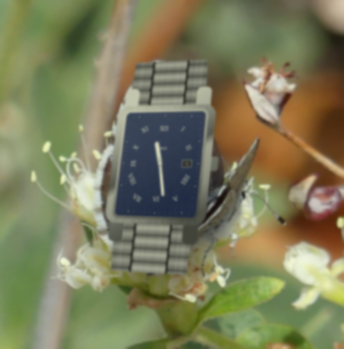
{"hour": 11, "minute": 28}
